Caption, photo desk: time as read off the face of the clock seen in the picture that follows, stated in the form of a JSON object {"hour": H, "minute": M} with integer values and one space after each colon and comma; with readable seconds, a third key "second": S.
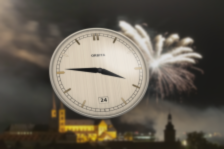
{"hour": 3, "minute": 46}
